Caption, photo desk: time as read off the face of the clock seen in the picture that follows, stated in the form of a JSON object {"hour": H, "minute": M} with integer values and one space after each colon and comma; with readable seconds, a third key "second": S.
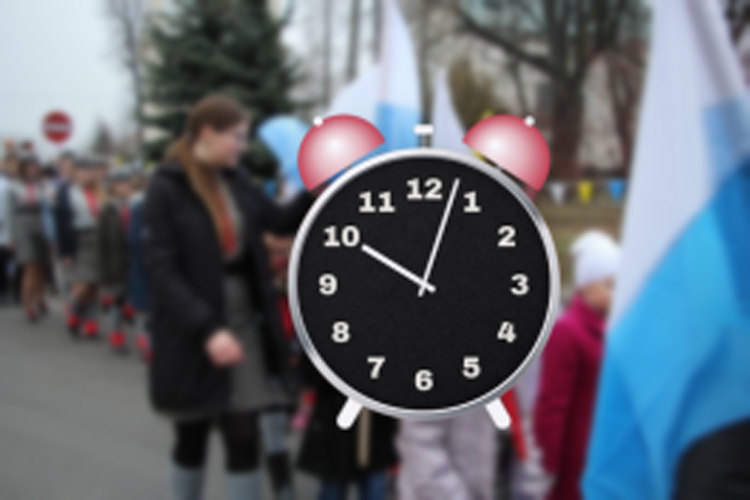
{"hour": 10, "minute": 3}
